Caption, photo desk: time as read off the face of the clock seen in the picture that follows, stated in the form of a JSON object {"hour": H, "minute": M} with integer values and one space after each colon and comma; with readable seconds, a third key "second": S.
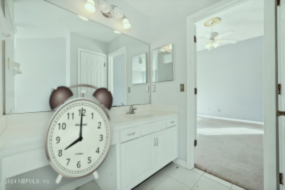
{"hour": 8, "minute": 0}
